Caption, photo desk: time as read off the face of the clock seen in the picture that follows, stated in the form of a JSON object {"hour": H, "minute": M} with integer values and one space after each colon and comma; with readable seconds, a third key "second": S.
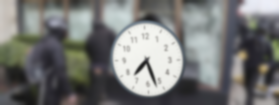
{"hour": 7, "minute": 27}
